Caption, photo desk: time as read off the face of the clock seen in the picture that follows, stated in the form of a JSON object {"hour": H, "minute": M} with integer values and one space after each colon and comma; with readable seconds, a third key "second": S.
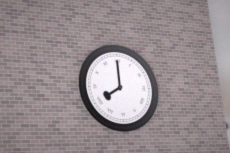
{"hour": 8, "minute": 0}
